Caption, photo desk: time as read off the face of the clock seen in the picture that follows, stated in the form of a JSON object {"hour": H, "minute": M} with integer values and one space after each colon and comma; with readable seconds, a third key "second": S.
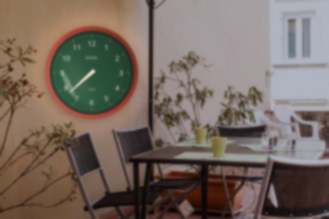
{"hour": 7, "minute": 38}
